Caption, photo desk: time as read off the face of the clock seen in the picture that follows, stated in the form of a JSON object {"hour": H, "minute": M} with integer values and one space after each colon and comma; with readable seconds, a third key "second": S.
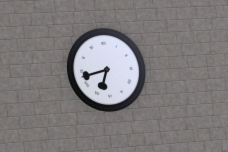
{"hour": 6, "minute": 43}
